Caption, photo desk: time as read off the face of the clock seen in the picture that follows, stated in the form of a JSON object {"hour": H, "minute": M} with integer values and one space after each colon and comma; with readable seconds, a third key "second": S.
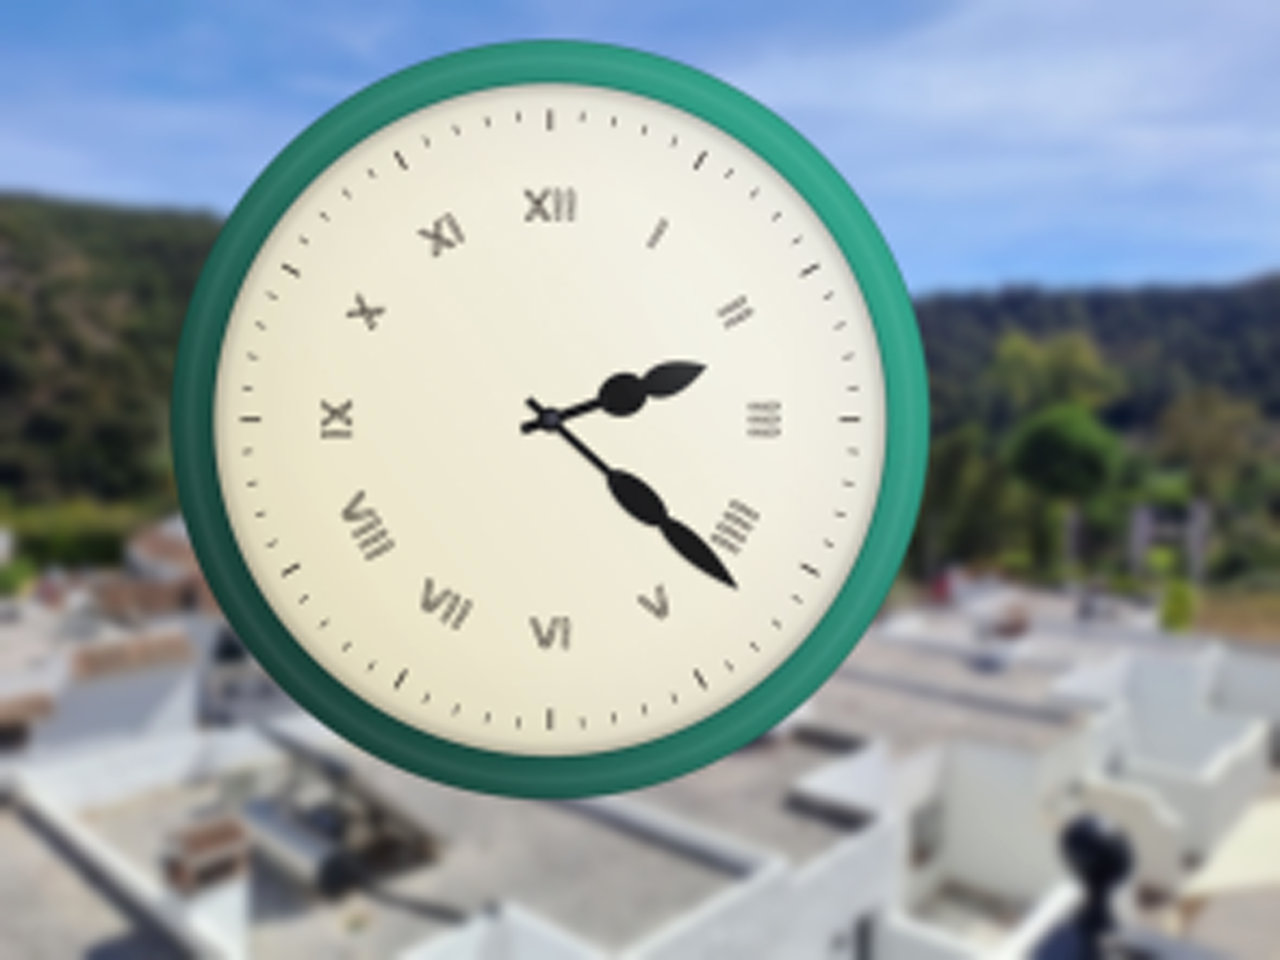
{"hour": 2, "minute": 22}
